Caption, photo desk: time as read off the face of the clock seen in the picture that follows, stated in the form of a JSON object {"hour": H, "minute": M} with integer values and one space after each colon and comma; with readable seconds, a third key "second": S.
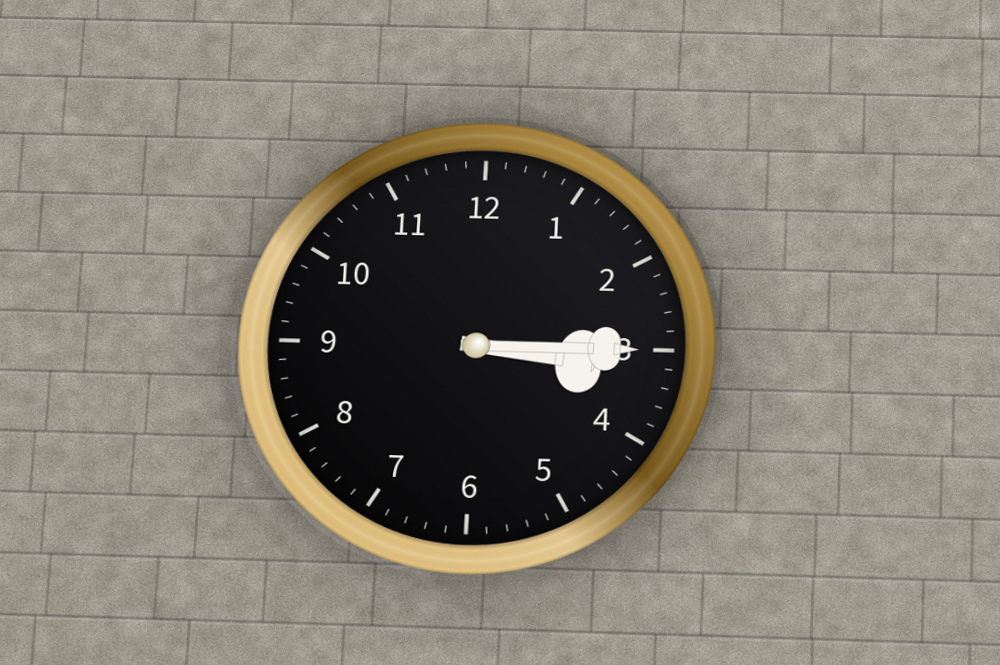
{"hour": 3, "minute": 15}
